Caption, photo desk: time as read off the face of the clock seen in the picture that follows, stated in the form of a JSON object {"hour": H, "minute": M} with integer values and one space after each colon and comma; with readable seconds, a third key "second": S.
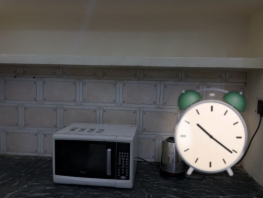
{"hour": 10, "minute": 21}
